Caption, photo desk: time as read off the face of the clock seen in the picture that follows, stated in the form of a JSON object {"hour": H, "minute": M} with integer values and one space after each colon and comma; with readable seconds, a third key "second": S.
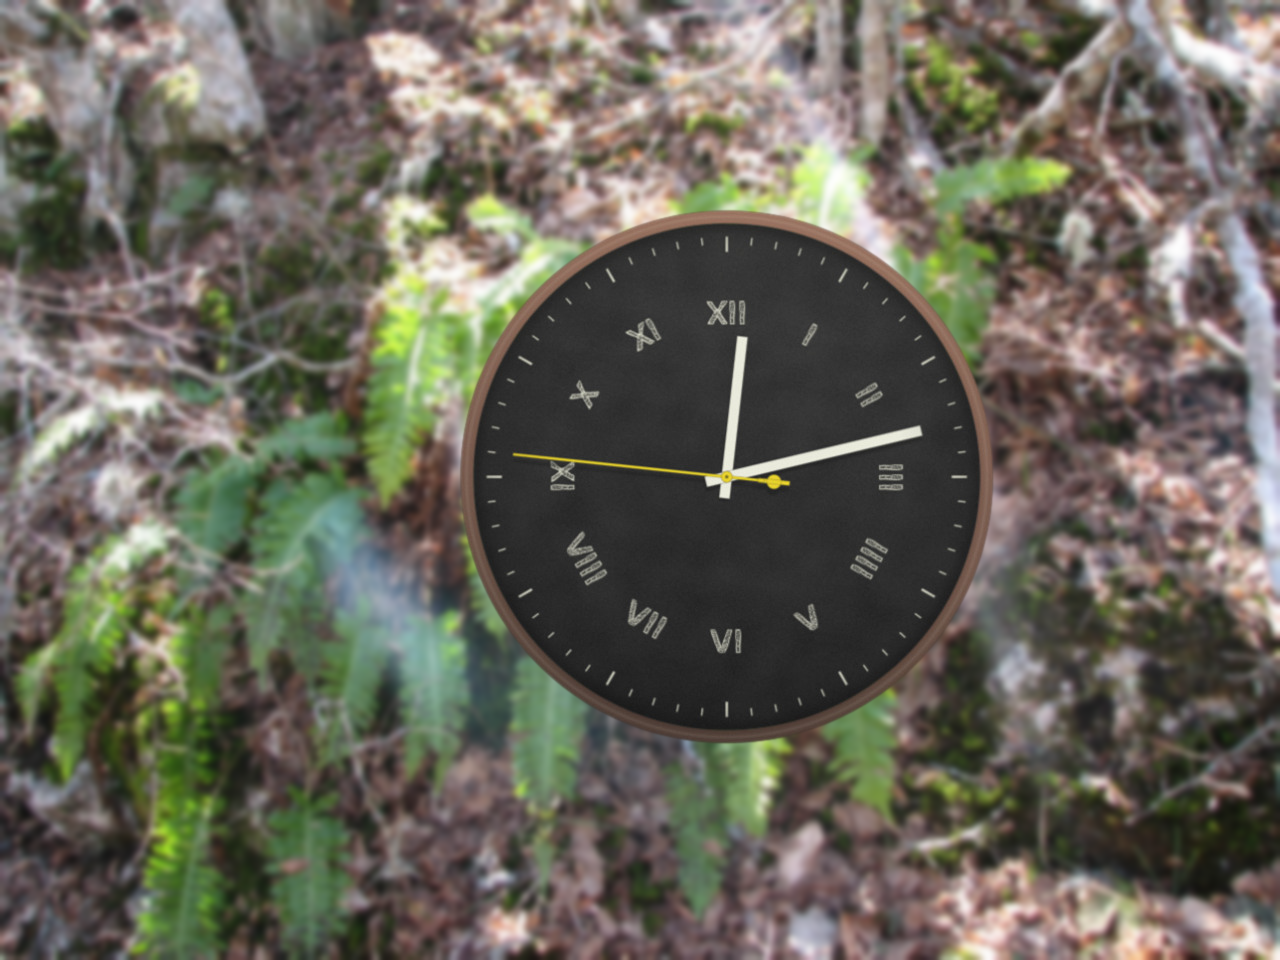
{"hour": 12, "minute": 12, "second": 46}
